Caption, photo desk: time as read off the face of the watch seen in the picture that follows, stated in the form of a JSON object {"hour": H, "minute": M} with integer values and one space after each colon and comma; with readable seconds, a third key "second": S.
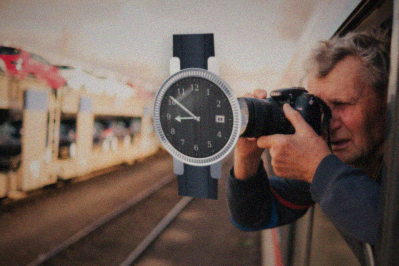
{"hour": 8, "minute": 51}
